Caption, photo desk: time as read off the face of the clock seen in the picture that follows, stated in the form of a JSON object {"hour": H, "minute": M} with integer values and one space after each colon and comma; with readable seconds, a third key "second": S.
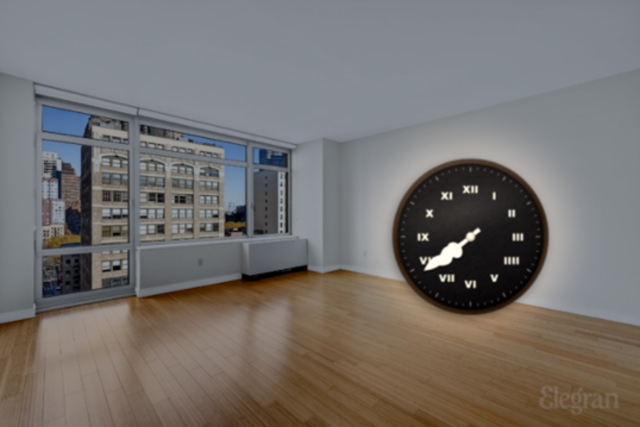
{"hour": 7, "minute": 39}
